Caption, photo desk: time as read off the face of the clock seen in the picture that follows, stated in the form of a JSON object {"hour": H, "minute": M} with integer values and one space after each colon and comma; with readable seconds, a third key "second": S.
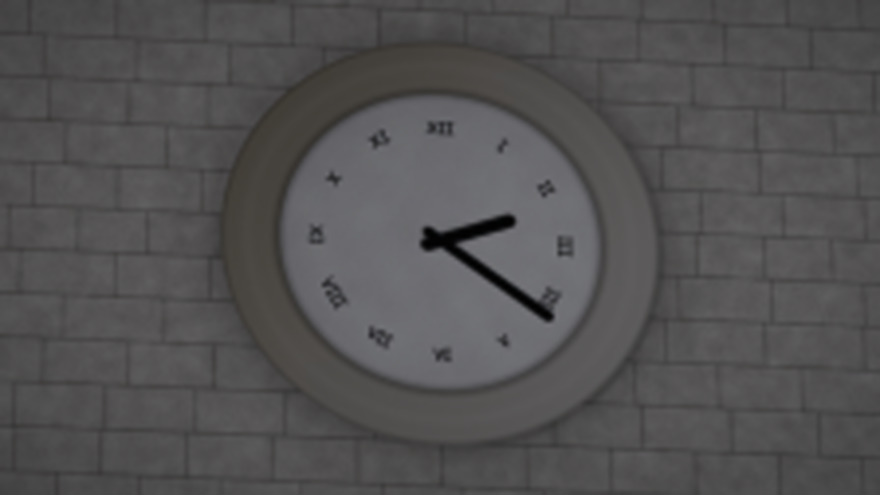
{"hour": 2, "minute": 21}
